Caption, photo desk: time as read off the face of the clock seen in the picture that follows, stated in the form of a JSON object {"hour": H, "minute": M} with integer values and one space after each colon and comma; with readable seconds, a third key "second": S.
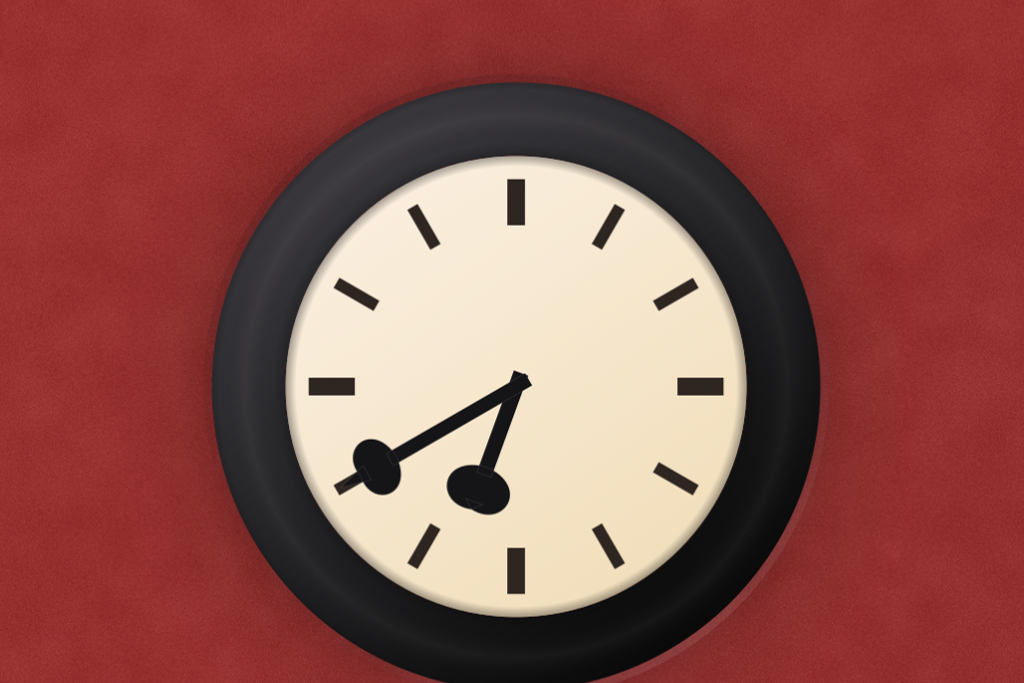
{"hour": 6, "minute": 40}
